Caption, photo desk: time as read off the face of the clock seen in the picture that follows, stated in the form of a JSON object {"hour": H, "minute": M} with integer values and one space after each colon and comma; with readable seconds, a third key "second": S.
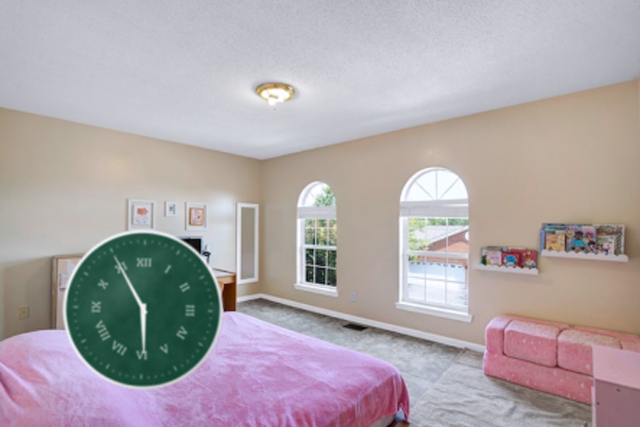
{"hour": 5, "minute": 55}
